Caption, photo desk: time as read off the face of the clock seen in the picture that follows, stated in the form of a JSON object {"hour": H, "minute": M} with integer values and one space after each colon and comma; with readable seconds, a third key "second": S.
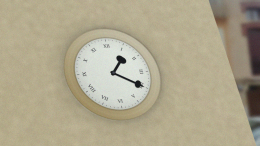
{"hour": 1, "minute": 20}
